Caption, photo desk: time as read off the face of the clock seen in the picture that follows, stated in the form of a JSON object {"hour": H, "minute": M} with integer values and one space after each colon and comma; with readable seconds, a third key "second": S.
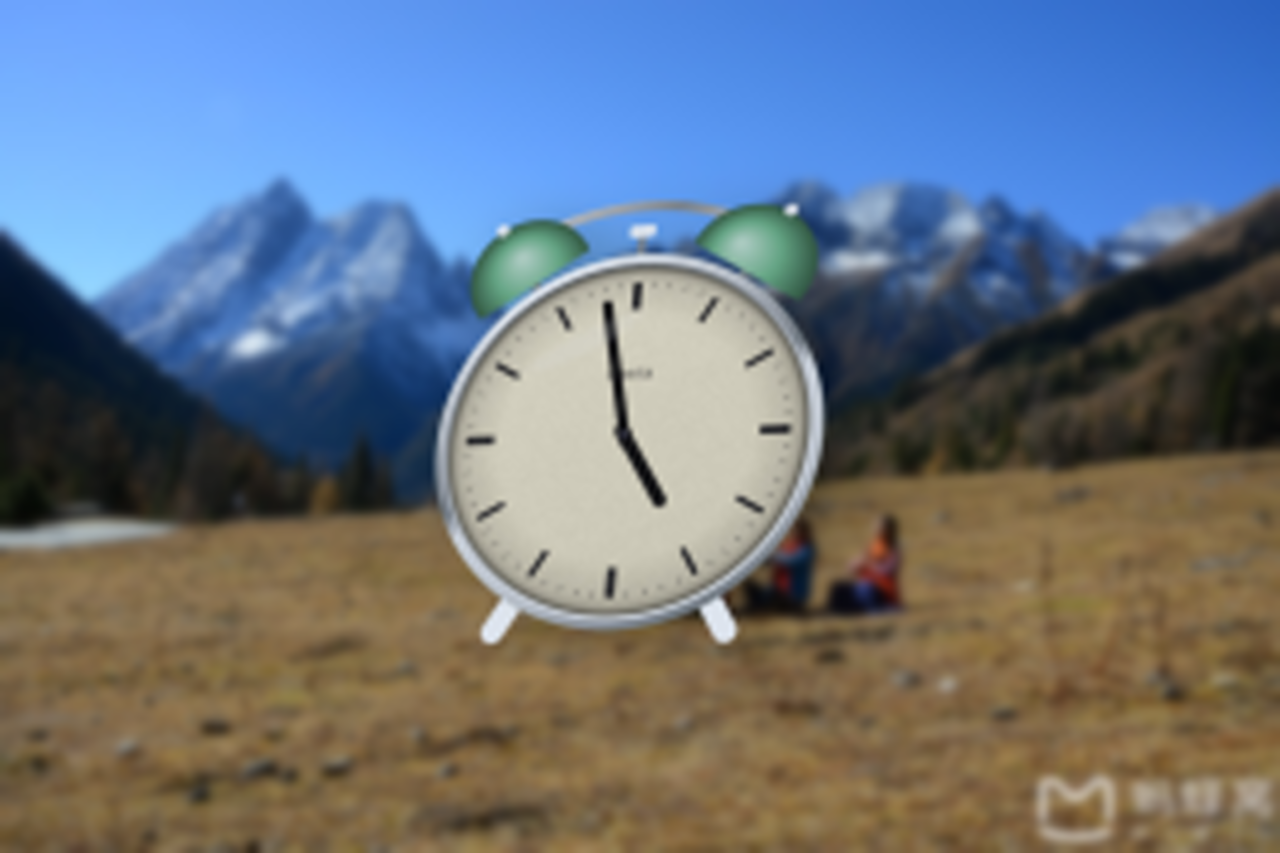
{"hour": 4, "minute": 58}
